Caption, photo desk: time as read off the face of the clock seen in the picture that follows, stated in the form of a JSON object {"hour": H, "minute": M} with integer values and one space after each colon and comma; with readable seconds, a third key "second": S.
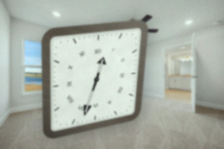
{"hour": 12, "minute": 33}
